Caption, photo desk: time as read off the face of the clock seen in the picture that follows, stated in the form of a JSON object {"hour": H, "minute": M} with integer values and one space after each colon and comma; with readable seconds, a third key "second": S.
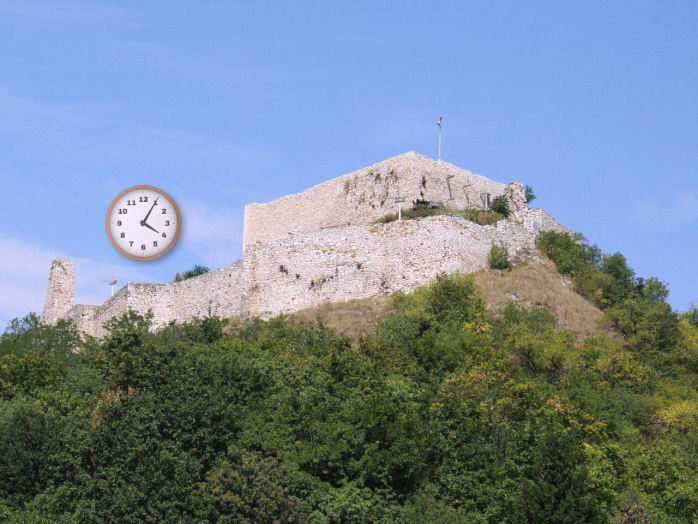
{"hour": 4, "minute": 5}
